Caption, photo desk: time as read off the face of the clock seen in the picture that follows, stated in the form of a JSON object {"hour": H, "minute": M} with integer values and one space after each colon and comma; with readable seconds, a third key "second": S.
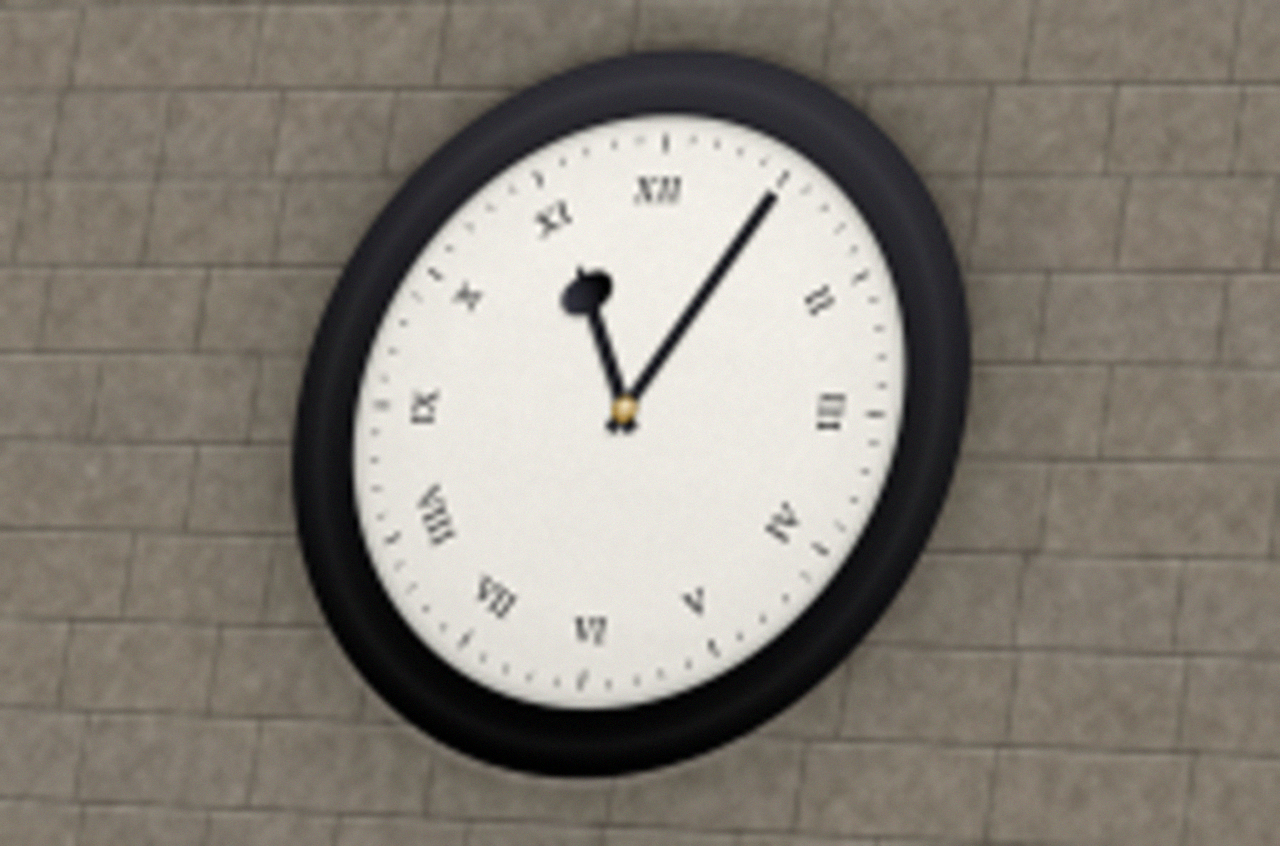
{"hour": 11, "minute": 5}
